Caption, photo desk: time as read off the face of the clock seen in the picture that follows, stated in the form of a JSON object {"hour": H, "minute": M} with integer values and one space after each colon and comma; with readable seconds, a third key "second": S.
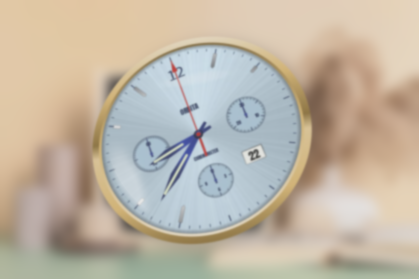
{"hour": 8, "minute": 38}
